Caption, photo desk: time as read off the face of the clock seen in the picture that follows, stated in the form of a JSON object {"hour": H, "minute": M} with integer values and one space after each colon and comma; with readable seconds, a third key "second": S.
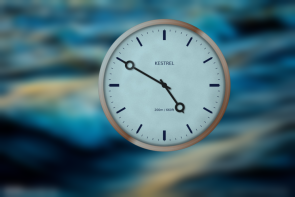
{"hour": 4, "minute": 50}
